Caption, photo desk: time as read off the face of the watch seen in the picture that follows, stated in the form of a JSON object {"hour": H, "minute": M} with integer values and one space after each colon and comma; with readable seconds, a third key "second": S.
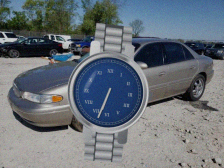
{"hour": 6, "minute": 33}
